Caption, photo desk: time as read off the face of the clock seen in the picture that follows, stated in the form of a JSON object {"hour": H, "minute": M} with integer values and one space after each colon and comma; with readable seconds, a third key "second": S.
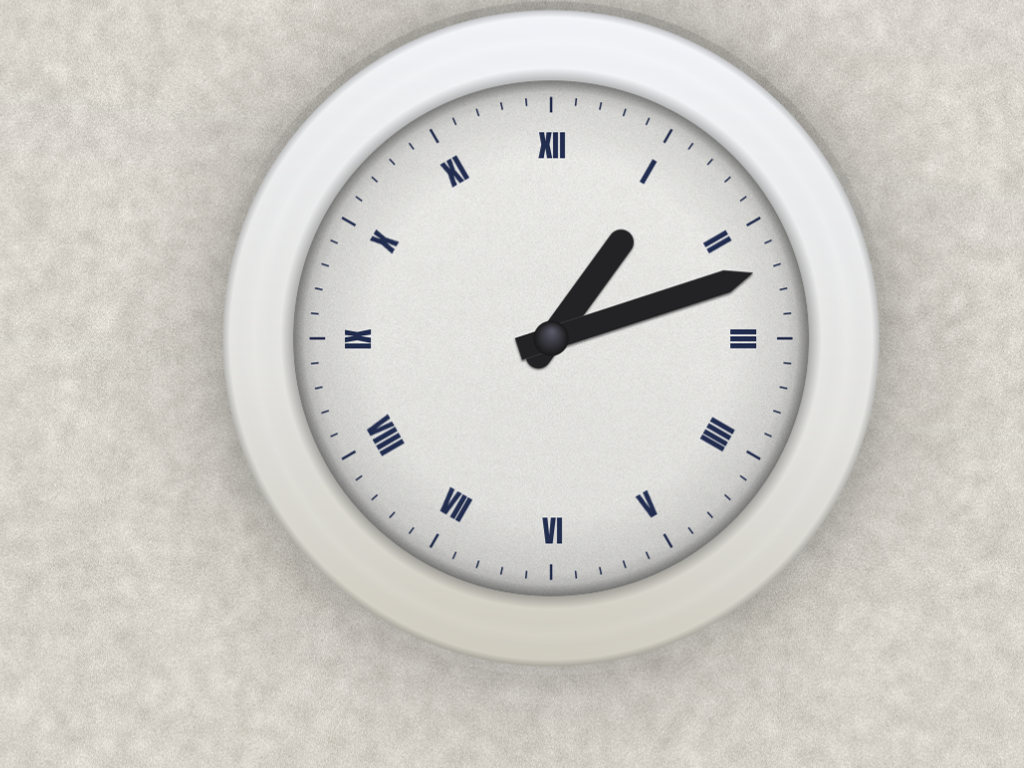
{"hour": 1, "minute": 12}
